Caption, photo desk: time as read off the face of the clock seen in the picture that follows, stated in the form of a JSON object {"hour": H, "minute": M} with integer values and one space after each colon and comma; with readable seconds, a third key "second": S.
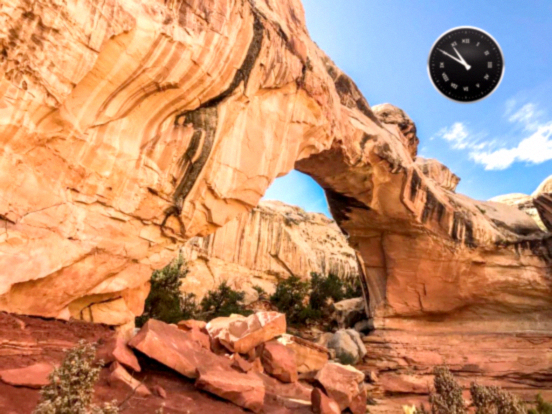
{"hour": 10, "minute": 50}
